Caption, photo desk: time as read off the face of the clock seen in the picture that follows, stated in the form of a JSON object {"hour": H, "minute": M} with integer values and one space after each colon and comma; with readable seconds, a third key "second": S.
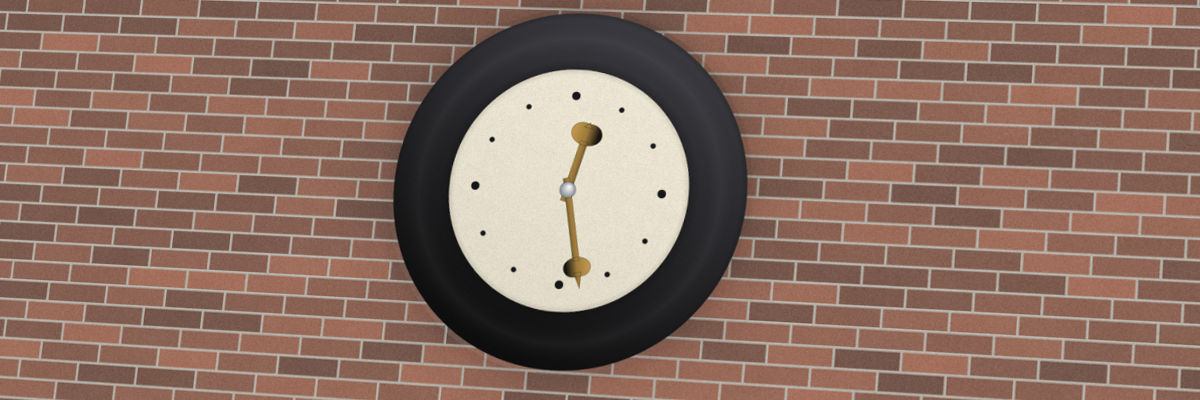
{"hour": 12, "minute": 28}
